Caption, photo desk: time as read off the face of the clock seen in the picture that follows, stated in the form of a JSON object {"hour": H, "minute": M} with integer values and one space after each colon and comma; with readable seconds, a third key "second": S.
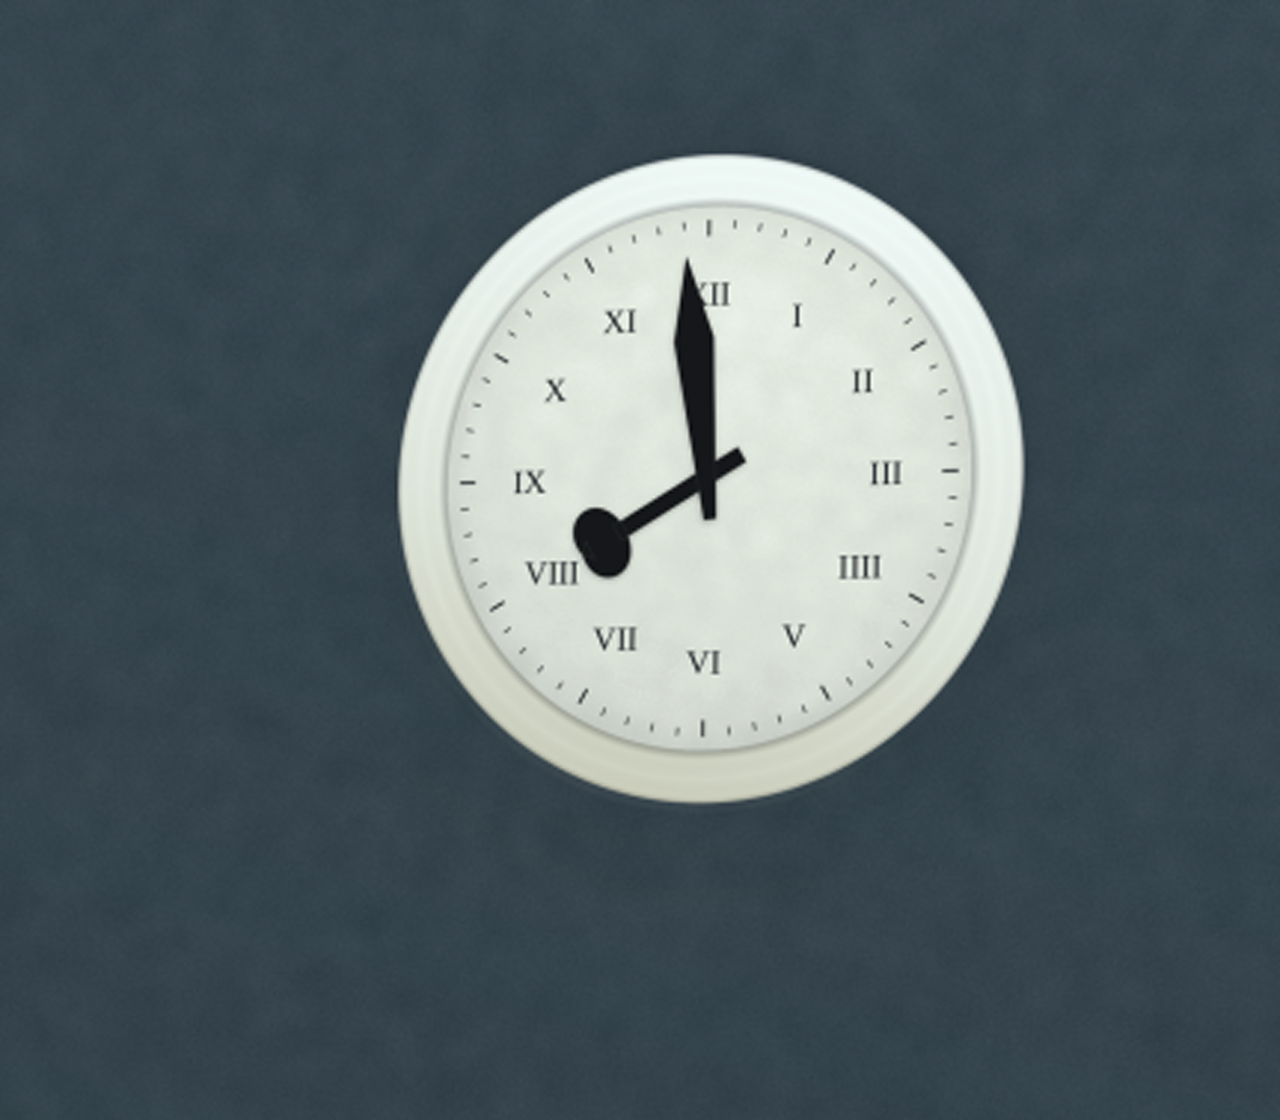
{"hour": 7, "minute": 59}
